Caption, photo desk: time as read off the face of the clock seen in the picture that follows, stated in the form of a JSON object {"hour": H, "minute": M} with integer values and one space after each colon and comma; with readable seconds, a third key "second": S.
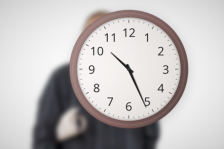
{"hour": 10, "minute": 26}
